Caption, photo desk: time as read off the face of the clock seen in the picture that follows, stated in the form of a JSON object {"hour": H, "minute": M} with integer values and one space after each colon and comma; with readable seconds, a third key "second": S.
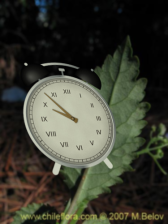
{"hour": 9, "minute": 53}
